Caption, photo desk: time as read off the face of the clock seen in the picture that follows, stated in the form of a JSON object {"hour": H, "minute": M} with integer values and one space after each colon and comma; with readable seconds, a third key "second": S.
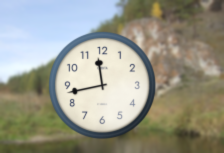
{"hour": 11, "minute": 43}
